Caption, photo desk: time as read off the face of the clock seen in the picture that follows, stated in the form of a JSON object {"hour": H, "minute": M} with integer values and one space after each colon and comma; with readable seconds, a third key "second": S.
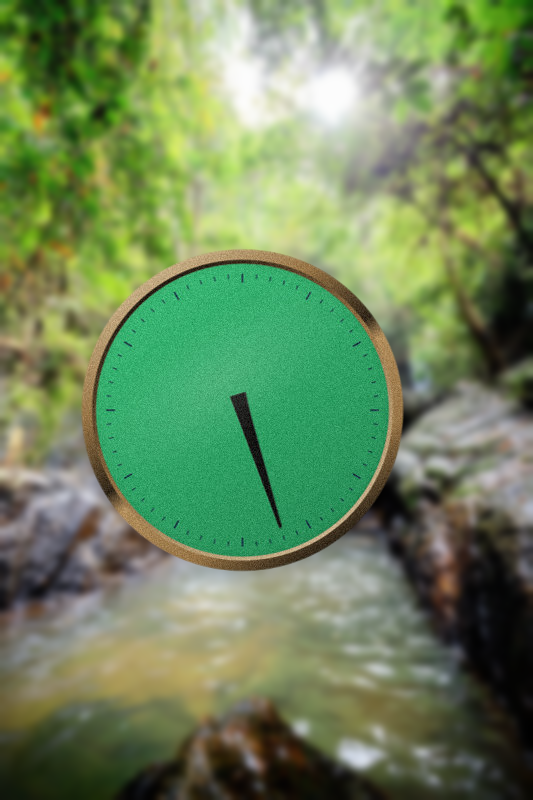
{"hour": 5, "minute": 27}
